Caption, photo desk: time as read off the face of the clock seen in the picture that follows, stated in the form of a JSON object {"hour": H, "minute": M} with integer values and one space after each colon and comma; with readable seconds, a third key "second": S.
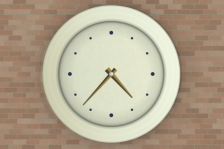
{"hour": 4, "minute": 37}
